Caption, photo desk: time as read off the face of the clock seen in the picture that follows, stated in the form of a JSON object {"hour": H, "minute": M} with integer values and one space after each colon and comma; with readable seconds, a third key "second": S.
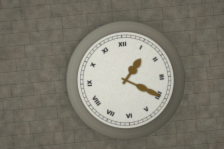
{"hour": 1, "minute": 20}
